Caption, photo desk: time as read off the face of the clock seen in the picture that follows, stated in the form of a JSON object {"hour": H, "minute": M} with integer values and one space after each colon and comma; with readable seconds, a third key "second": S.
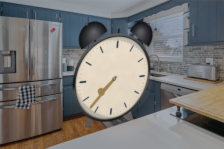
{"hour": 7, "minute": 37}
